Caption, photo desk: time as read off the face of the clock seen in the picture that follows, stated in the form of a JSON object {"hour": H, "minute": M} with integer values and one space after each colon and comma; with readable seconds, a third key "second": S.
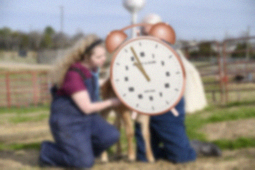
{"hour": 10, "minute": 57}
